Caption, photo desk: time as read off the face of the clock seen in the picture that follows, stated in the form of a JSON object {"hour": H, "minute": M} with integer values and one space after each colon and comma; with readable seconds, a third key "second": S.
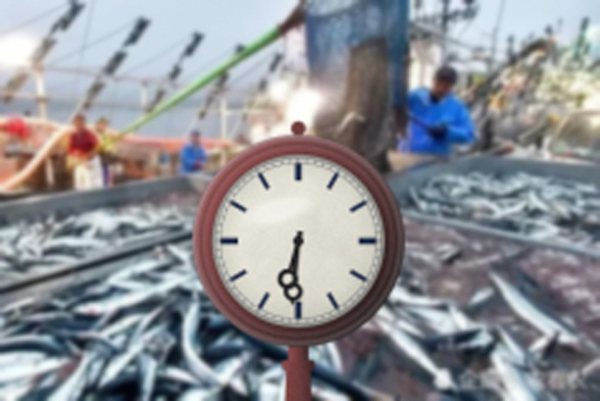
{"hour": 6, "minute": 31}
